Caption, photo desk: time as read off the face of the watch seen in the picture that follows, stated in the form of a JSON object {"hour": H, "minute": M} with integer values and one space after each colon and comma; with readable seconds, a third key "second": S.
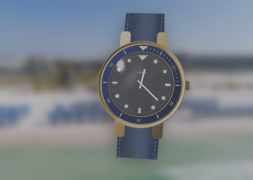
{"hour": 12, "minute": 22}
